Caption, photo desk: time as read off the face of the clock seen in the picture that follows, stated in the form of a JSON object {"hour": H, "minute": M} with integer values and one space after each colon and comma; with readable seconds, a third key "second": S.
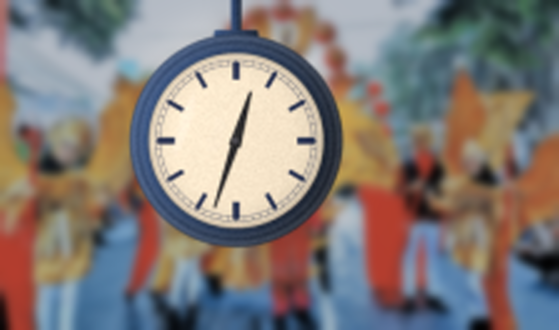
{"hour": 12, "minute": 33}
